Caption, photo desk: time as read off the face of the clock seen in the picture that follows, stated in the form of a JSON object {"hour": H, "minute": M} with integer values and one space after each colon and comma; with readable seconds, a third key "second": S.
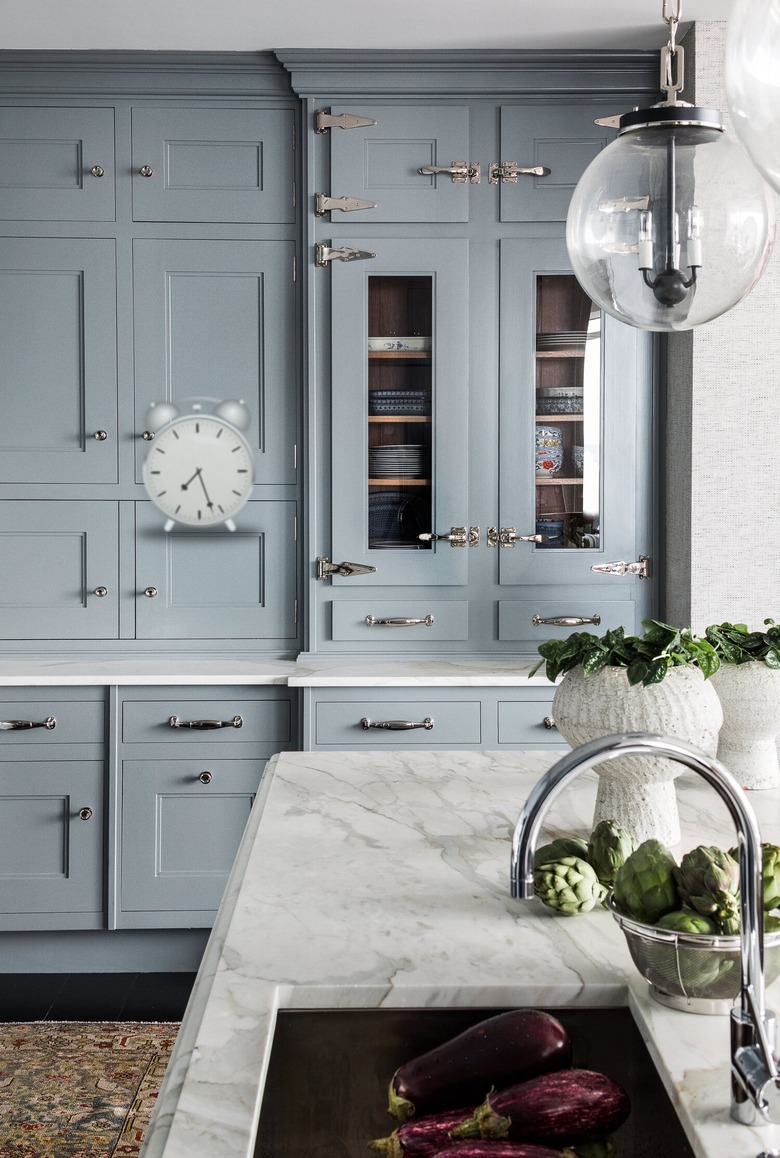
{"hour": 7, "minute": 27}
